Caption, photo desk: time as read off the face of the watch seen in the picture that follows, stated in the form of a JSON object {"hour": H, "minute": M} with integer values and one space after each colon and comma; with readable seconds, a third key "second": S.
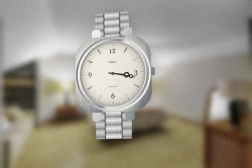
{"hour": 3, "minute": 17}
